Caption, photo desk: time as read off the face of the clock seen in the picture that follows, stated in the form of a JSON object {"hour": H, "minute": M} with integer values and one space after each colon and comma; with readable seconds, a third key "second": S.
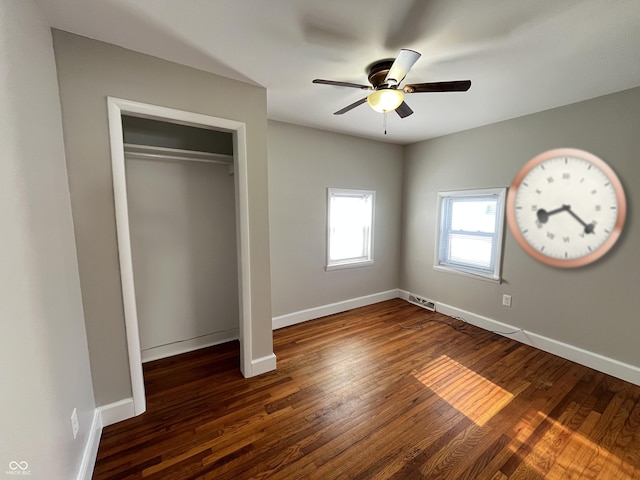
{"hour": 8, "minute": 22}
